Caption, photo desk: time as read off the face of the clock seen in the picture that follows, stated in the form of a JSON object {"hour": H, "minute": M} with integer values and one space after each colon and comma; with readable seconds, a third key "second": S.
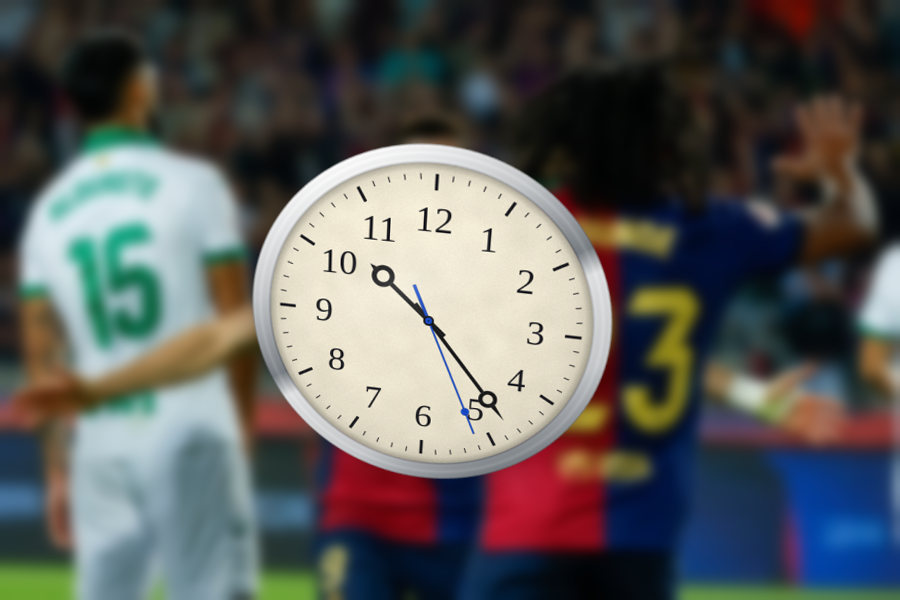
{"hour": 10, "minute": 23, "second": 26}
